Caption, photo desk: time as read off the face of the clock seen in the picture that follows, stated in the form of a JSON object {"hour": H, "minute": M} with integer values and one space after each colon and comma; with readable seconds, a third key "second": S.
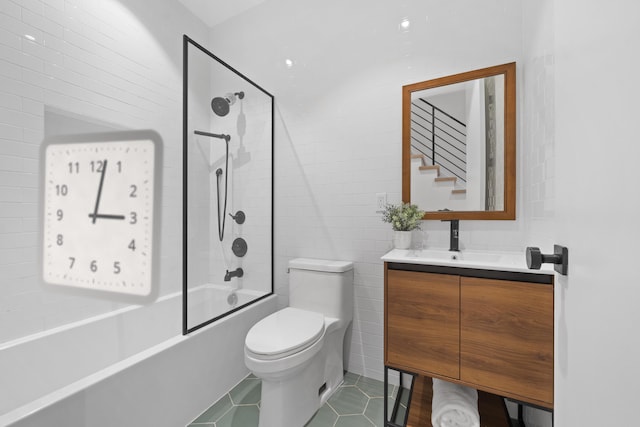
{"hour": 3, "minute": 2}
